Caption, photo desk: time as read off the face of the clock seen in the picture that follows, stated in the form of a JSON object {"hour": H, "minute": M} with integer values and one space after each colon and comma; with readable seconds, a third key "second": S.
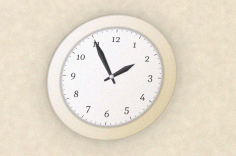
{"hour": 1, "minute": 55}
